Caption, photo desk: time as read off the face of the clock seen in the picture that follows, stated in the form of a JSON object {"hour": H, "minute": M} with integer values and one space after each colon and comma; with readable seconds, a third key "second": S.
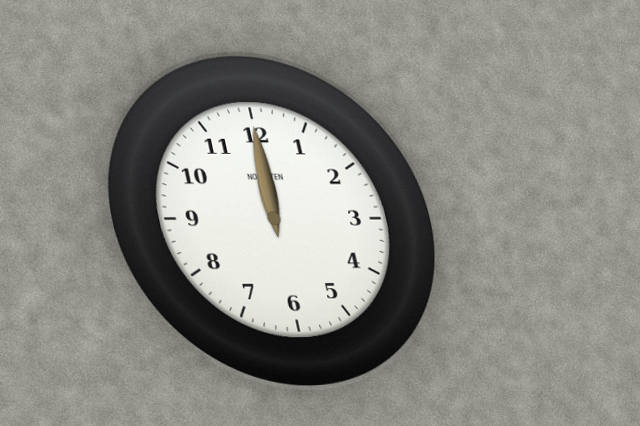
{"hour": 12, "minute": 0}
